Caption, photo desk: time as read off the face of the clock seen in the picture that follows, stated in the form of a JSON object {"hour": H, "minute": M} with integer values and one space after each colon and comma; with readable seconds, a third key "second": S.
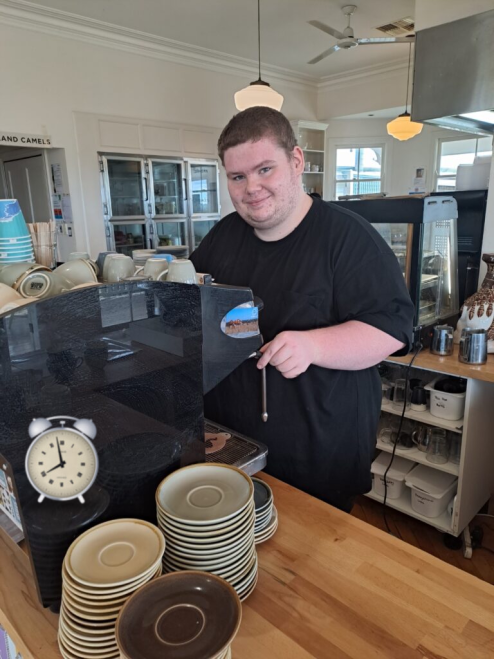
{"hour": 7, "minute": 58}
